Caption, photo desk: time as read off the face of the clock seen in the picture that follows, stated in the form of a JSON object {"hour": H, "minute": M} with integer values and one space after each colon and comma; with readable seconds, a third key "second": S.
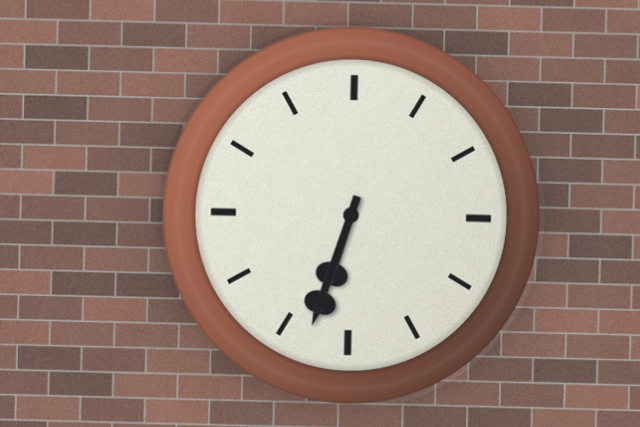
{"hour": 6, "minute": 33}
